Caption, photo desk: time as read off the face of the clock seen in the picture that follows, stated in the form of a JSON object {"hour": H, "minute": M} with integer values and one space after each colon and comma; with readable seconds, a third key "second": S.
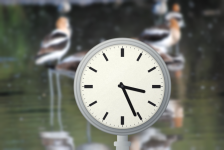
{"hour": 3, "minute": 26}
